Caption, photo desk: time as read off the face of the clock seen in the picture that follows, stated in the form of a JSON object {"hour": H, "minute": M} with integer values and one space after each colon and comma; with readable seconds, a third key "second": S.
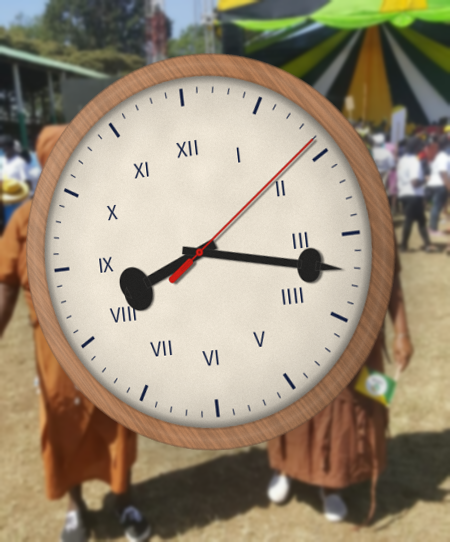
{"hour": 8, "minute": 17, "second": 9}
